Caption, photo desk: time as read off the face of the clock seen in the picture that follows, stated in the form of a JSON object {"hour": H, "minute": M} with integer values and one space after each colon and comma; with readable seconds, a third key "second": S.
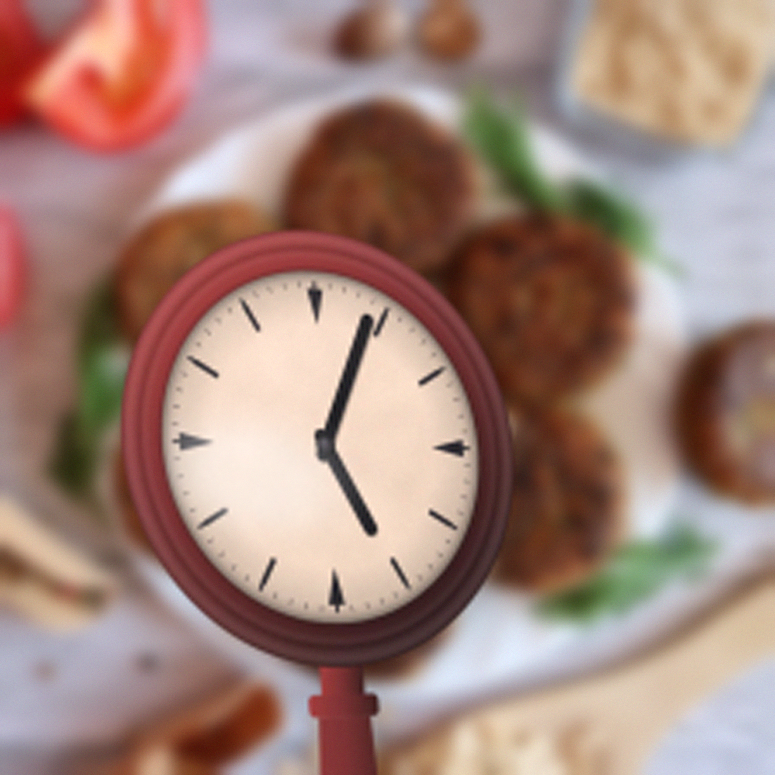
{"hour": 5, "minute": 4}
